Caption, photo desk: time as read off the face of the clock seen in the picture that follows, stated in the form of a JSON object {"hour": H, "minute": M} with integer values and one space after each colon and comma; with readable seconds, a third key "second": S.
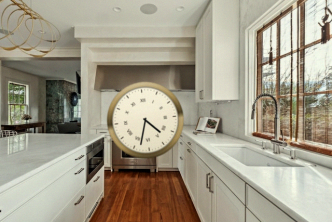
{"hour": 4, "minute": 33}
